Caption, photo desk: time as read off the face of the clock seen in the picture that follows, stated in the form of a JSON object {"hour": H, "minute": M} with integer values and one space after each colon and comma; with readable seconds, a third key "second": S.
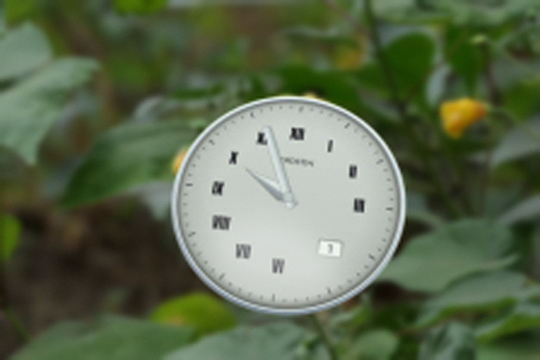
{"hour": 9, "minute": 56}
